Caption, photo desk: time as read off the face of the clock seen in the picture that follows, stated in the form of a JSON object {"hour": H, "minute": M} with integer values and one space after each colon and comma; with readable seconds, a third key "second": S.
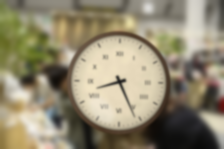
{"hour": 8, "minute": 26}
